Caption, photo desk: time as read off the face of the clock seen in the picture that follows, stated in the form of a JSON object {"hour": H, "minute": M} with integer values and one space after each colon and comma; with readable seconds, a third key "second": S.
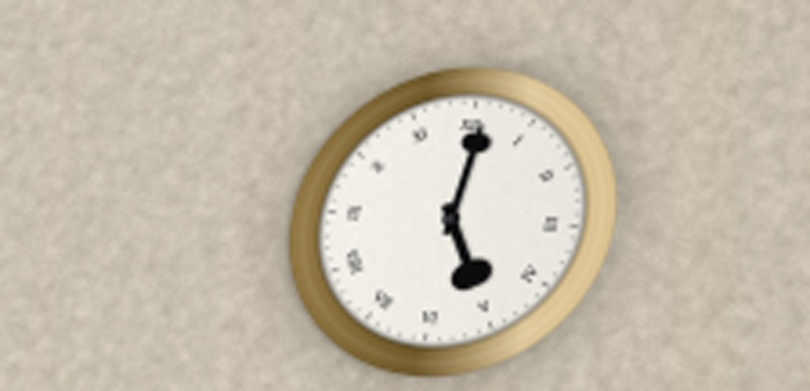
{"hour": 5, "minute": 1}
